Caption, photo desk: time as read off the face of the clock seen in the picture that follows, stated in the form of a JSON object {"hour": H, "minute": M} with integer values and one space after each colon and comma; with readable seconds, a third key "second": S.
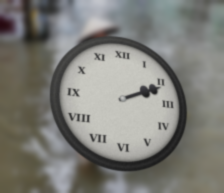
{"hour": 2, "minute": 11}
